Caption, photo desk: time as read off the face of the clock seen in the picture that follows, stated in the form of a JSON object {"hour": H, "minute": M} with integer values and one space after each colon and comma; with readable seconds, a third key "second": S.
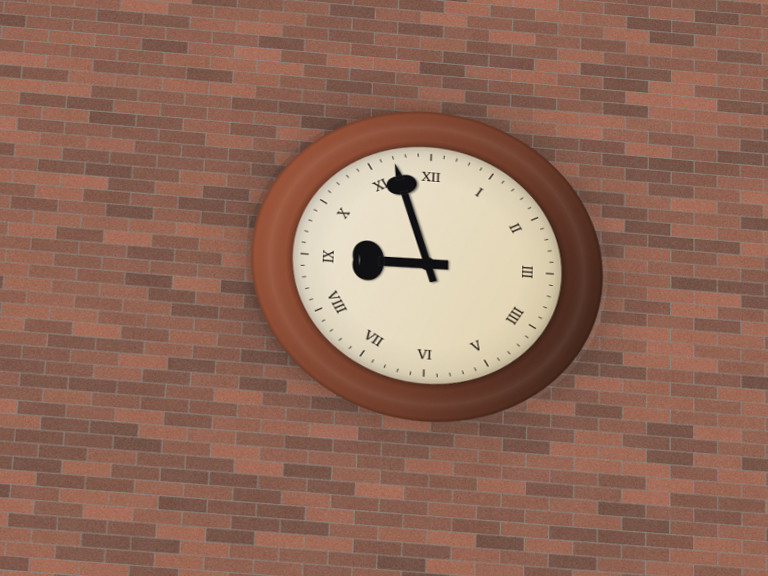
{"hour": 8, "minute": 57}
